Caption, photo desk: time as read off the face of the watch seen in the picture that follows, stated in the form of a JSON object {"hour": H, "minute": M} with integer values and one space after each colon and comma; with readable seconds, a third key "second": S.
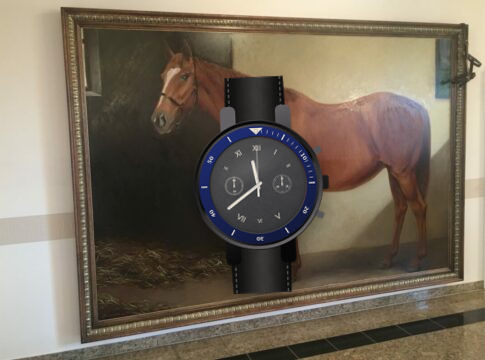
{"hour": 11, "minute": 39}
